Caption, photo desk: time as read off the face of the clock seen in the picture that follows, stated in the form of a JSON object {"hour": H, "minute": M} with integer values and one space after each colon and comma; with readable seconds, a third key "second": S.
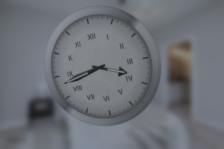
{"hour": 3, "minute": 43}
